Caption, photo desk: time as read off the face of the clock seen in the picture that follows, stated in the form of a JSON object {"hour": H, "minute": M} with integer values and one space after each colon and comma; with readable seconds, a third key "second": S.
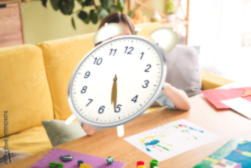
{"hour": 5, "minute": 26}
